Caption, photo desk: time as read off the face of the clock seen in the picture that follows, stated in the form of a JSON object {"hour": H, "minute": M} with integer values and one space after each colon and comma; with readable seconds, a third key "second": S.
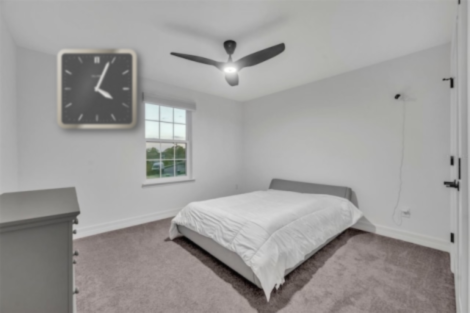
{"hour": 4, "minute": 4}
